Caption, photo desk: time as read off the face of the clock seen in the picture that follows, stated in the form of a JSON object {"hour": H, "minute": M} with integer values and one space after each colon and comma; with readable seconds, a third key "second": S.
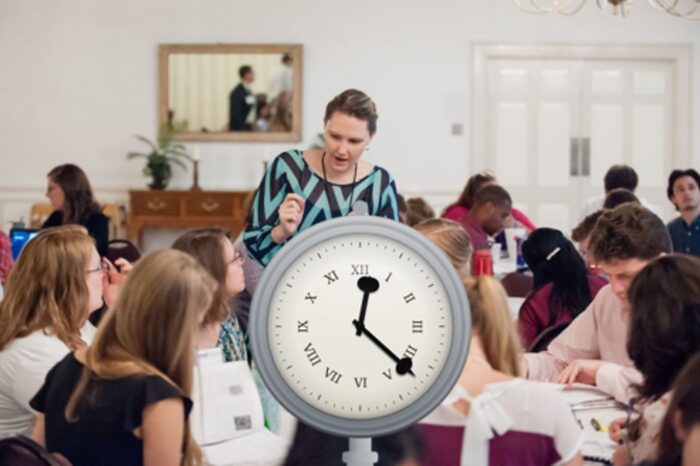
{"hour": 12, "minute": 22}
